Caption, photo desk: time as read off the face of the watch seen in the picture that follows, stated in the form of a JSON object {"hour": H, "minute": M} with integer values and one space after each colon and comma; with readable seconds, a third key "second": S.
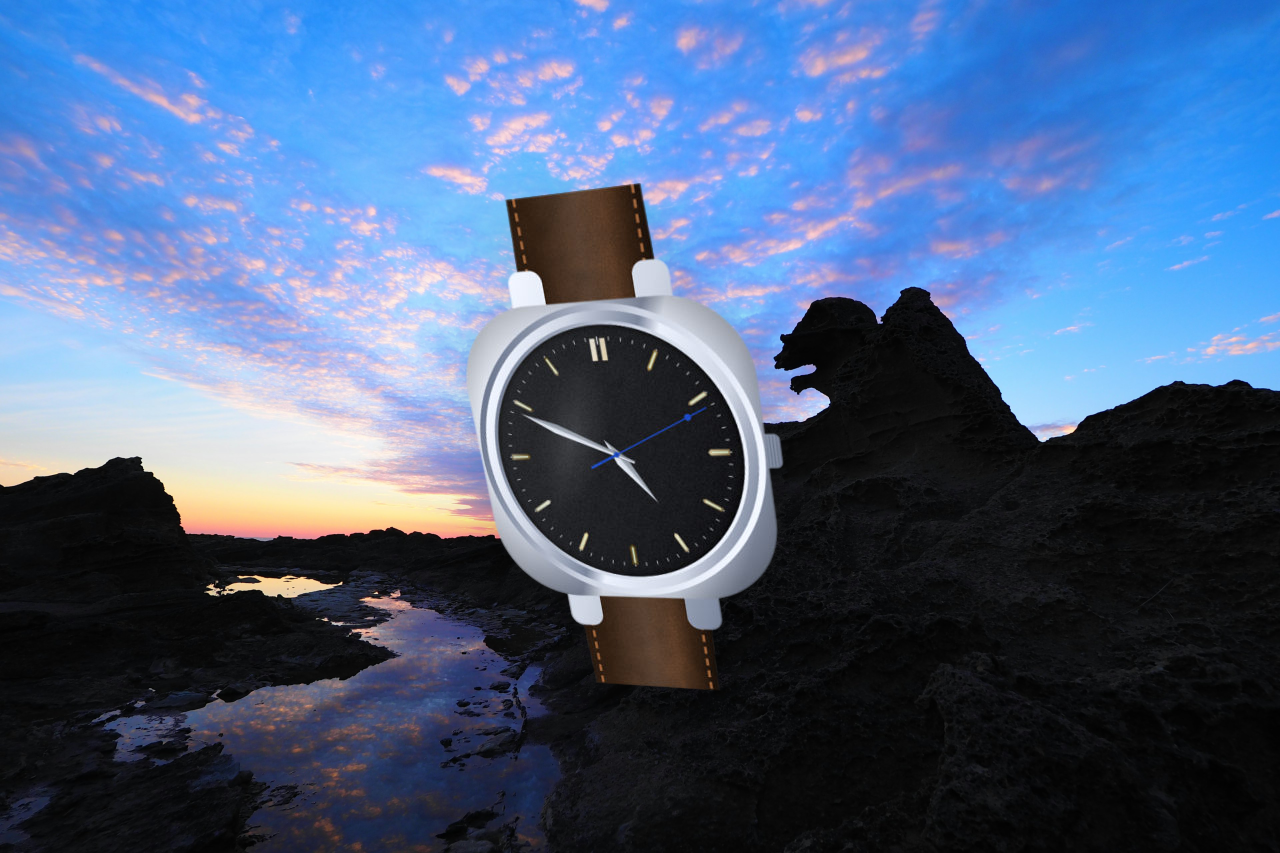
{"hour": 4, "minute": 49, "second": 11}
